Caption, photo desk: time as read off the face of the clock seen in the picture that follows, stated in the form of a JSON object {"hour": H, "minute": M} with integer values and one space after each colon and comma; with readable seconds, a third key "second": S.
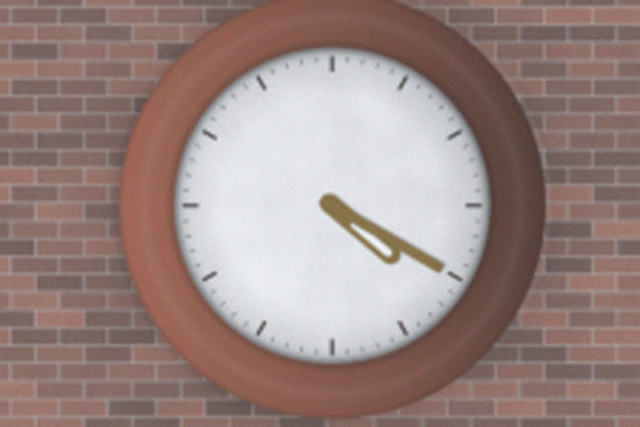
{"hour": 4, "minute": 20}
